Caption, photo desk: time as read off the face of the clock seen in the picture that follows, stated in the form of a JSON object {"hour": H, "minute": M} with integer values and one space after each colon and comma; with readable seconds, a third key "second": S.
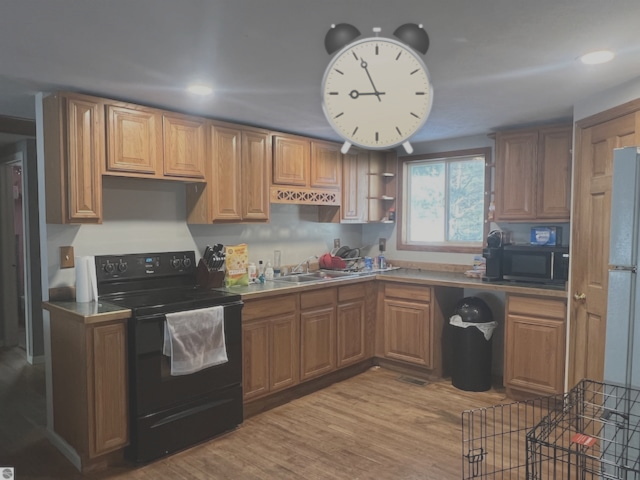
{"hour": 8, "minute": 56}
